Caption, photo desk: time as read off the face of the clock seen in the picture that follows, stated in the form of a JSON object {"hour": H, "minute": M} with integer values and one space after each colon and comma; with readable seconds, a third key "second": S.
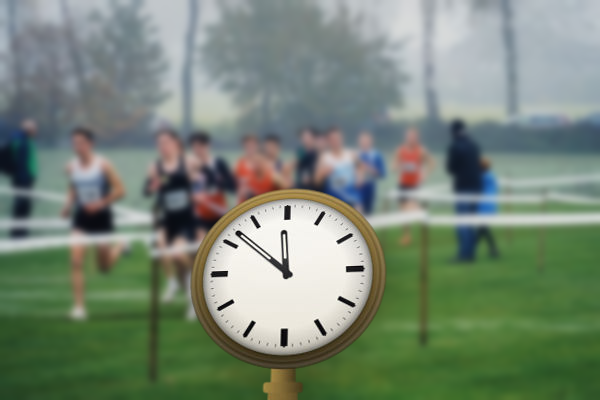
{"hour": 11, "minute": 52}
